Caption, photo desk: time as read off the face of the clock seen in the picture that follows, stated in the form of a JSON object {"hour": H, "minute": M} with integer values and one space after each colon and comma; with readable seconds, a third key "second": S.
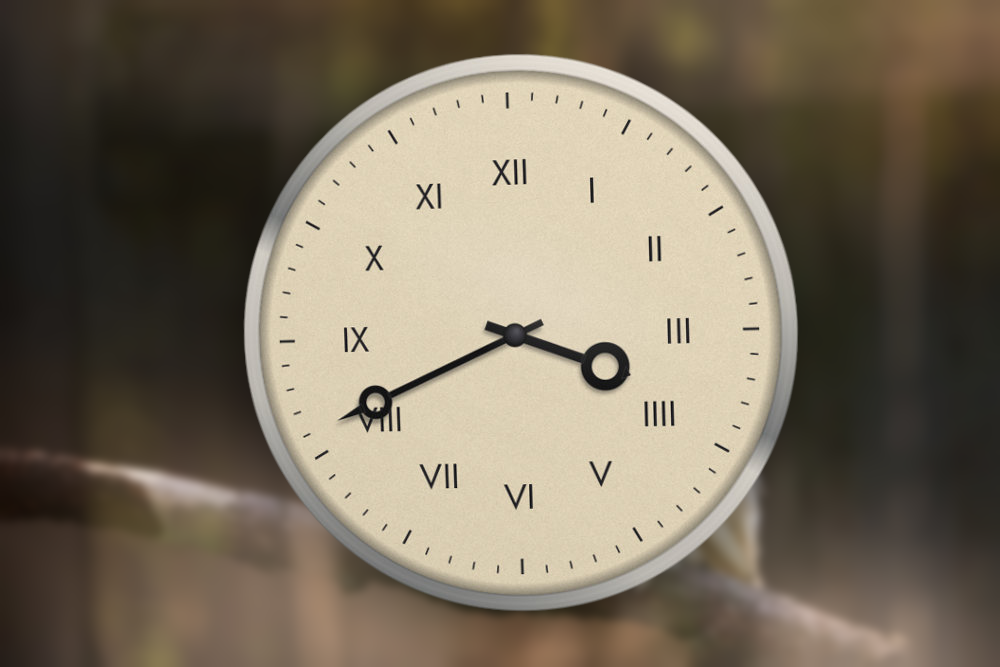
{"hour": 3, "minute": 41}
